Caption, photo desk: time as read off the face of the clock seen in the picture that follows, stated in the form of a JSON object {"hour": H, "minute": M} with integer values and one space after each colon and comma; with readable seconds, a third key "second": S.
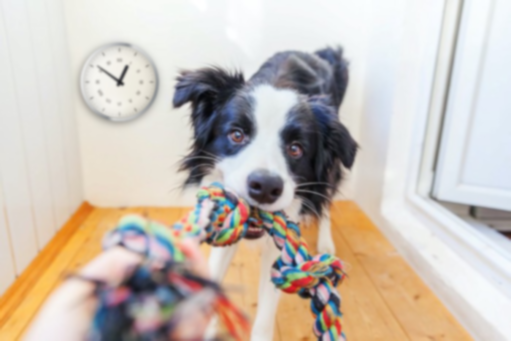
{"hour": 12, "minute": 51}
